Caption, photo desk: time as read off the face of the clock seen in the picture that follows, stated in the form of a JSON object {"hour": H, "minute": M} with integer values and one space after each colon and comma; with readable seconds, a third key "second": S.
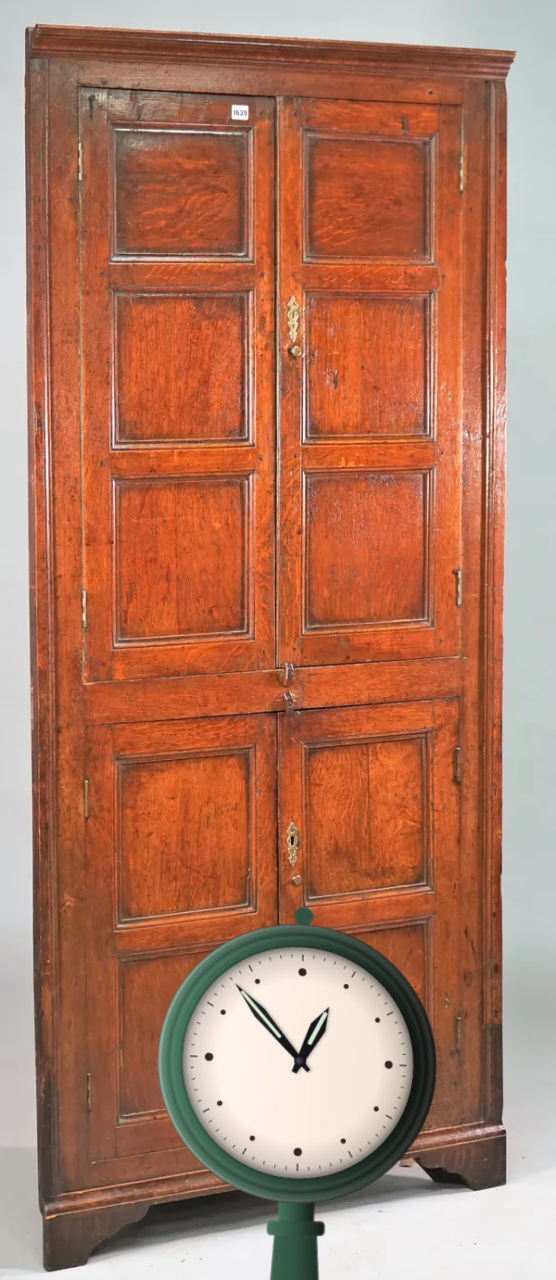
{"hour": 12, "minute": 53}
